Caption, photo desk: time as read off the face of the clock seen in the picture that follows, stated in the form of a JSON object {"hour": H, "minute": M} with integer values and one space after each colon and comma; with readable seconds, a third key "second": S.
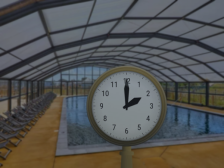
{"hour": 2, "minute": 0}
